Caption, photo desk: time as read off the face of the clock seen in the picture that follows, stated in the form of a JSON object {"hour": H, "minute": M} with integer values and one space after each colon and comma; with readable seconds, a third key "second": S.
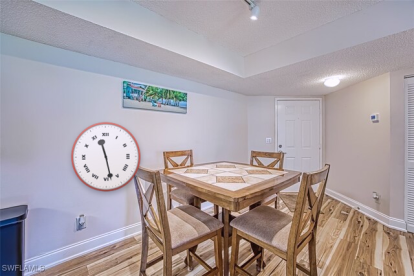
{"hour": 11, "minute": 28}
